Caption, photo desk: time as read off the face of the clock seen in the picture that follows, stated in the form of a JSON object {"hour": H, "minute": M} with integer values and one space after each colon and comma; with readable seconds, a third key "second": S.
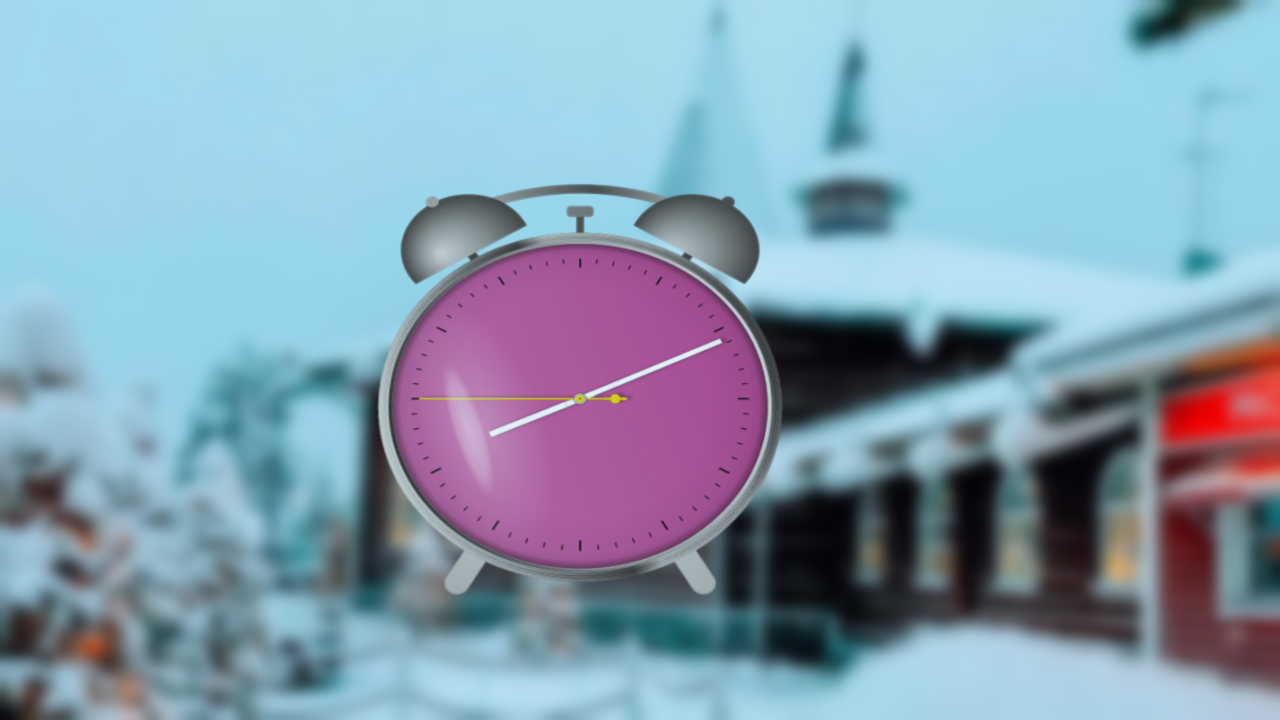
{"hour": 8, "minute": 10, "second": 45}
